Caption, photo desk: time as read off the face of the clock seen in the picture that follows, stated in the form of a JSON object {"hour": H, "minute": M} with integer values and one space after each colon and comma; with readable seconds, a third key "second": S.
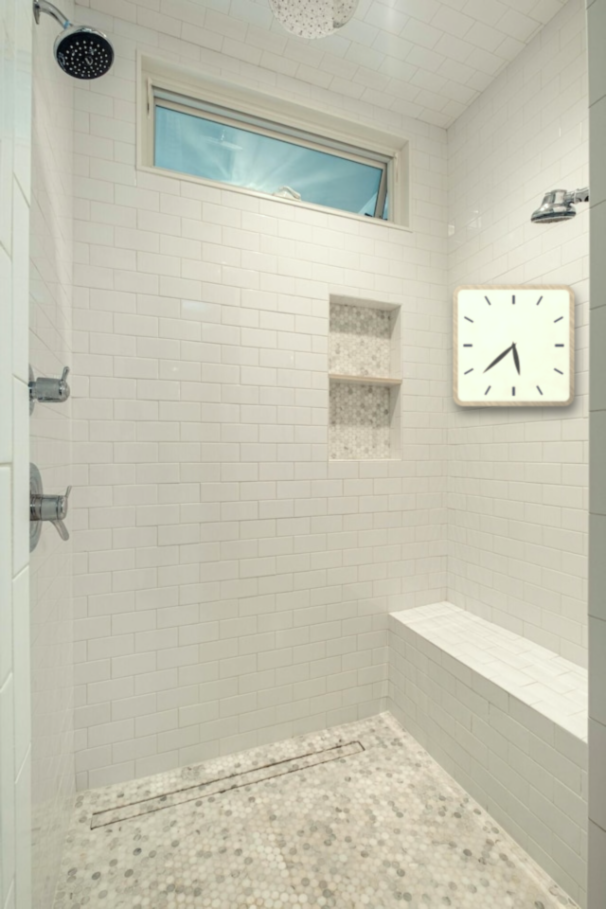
{"hour": 5, "minute": 38}
